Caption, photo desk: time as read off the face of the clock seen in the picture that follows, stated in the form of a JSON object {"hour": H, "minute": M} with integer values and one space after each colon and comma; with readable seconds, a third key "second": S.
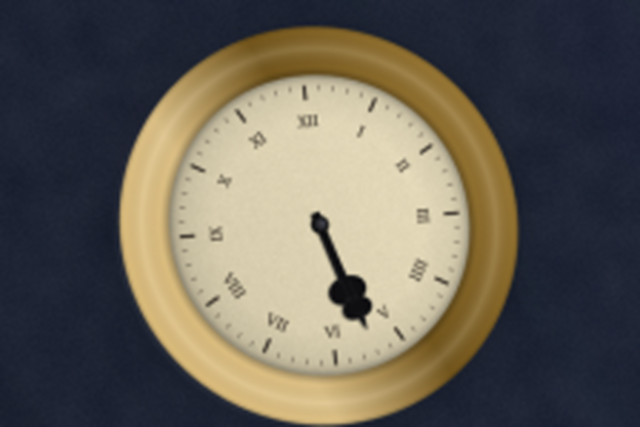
{"hour": 5, "minute": 27}
